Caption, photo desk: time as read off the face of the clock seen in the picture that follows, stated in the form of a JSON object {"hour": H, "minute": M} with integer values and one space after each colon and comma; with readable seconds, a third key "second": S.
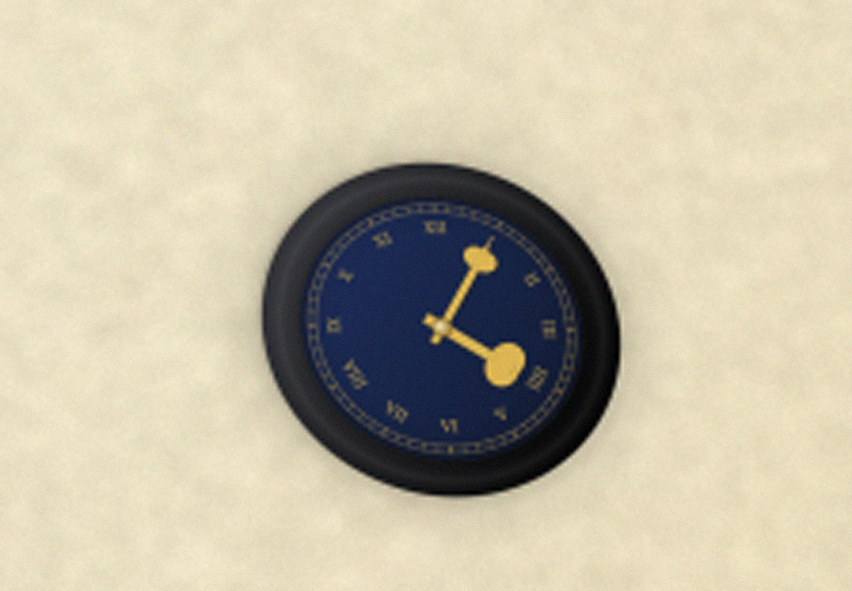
{"hour": 4, "minute": 5}
